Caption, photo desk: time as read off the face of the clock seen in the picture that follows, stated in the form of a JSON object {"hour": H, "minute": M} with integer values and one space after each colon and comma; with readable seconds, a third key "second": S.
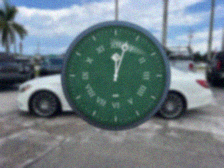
{"hour": 12, "minute": 3}
